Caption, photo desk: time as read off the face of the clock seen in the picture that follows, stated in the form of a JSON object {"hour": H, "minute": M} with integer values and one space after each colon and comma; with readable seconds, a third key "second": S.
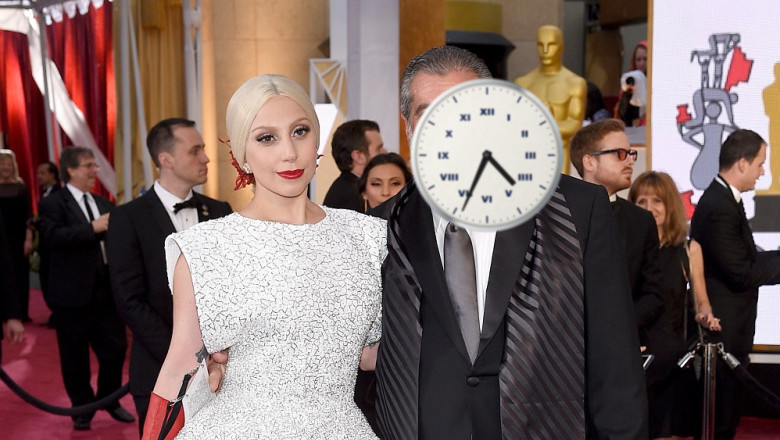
{"hour": 4, "minute": 34}
